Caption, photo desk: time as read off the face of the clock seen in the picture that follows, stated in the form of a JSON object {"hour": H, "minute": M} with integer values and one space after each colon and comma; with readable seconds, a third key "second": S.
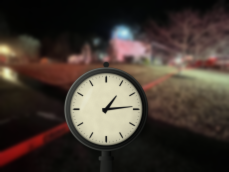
{"hour": 1, "minute": 14}
